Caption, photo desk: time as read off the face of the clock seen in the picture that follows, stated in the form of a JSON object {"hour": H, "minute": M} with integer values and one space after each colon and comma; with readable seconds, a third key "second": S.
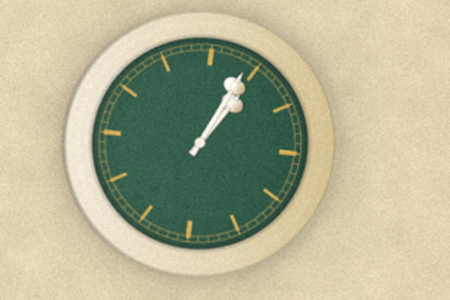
{"hour": 1, "minute": 4}
